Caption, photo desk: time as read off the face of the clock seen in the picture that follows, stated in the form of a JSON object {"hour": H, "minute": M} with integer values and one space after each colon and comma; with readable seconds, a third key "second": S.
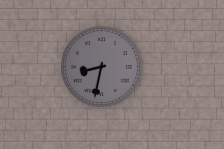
{"hour": 8, "minute": 32}
